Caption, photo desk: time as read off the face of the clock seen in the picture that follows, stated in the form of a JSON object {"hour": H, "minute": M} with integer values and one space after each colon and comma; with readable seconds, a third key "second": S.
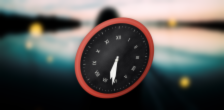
{"hour": 6, "minute": 31}
